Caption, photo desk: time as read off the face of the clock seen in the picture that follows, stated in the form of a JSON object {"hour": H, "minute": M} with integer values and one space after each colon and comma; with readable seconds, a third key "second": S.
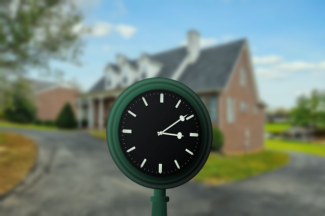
{"hour": 3, "minute": 9}
